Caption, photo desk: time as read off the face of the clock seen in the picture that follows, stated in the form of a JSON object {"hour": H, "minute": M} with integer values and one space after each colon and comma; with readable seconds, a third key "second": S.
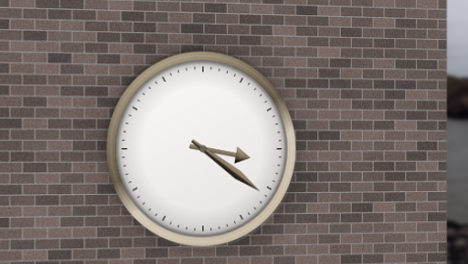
{"hour": 3, "minute": 21}
